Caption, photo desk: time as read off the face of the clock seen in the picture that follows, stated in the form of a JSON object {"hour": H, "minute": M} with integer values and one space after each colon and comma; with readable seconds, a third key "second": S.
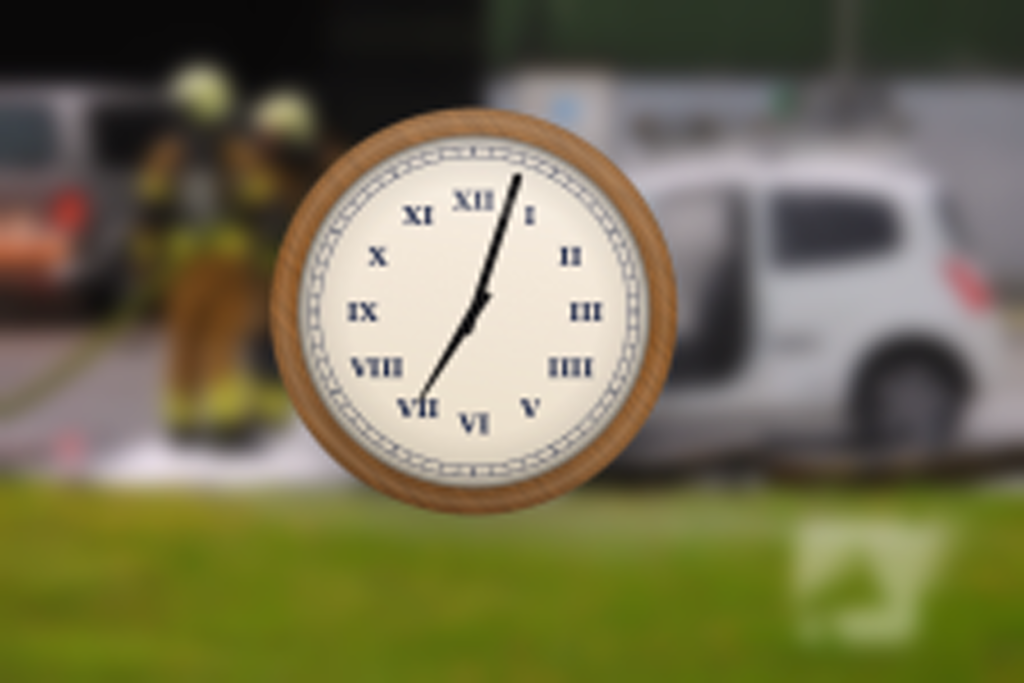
{"hour": 7, "minute": 3}
